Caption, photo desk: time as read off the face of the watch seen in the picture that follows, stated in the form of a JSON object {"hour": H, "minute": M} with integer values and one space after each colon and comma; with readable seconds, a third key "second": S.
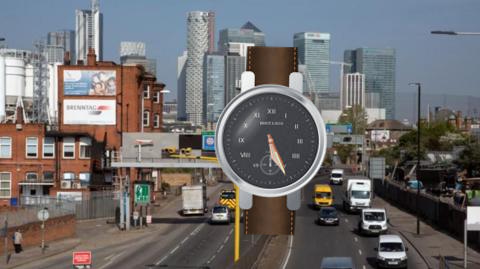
{"hour": 5, "minute": 26}
